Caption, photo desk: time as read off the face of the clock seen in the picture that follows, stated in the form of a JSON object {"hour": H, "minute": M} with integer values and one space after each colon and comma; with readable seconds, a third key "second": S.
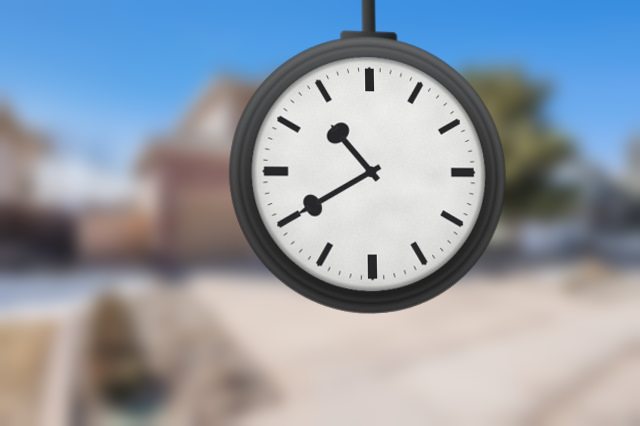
{"hour": 10, "minute": 40}
